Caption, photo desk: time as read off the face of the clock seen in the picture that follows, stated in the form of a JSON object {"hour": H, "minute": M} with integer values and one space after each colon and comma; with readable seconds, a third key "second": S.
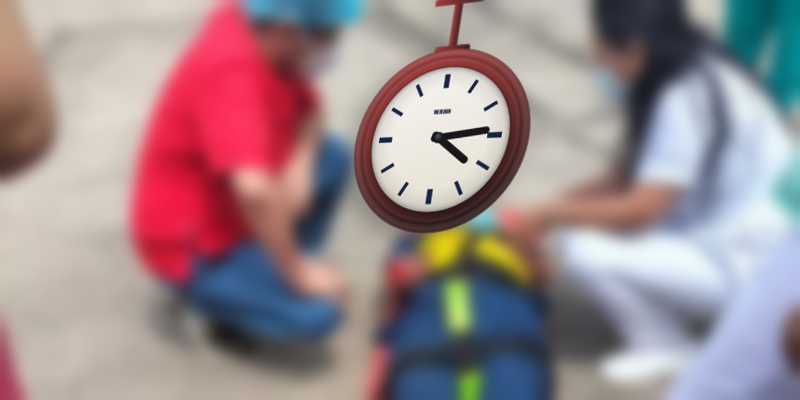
{"hour": 4, "minute": 14}
